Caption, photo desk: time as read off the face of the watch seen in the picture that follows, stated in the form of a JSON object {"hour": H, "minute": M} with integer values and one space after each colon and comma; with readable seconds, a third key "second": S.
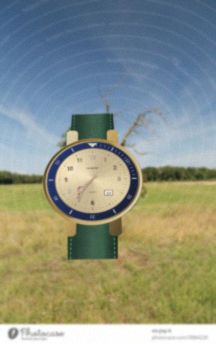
{"hour": 7, "minute": 36}
